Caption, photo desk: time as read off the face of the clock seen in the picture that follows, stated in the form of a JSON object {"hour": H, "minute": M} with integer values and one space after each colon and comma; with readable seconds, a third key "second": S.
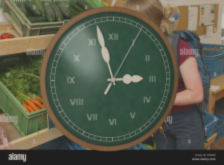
{"hour": 2, "minute": 57, "second": 5}
